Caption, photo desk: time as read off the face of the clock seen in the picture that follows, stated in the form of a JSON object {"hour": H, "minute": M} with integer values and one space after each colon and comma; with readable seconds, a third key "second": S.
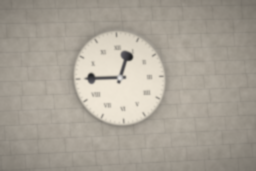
{"hour": 12, "minute": 45}
